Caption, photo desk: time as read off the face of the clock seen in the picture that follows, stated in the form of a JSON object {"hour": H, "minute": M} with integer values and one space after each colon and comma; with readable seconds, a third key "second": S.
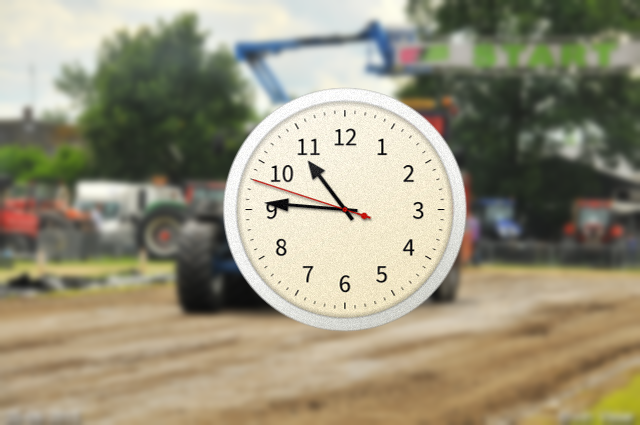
{"hour": 10, "minute": 45, "second": 48}
